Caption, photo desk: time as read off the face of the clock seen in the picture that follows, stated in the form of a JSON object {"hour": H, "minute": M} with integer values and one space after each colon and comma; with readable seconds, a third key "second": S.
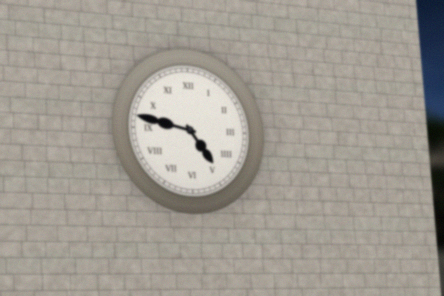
{"hour": 4, "minute": 47}
